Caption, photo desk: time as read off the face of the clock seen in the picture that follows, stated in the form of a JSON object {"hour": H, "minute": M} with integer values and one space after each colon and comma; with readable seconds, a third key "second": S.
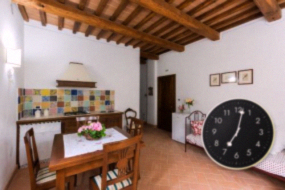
{"hour": 7, "minute": 2}
